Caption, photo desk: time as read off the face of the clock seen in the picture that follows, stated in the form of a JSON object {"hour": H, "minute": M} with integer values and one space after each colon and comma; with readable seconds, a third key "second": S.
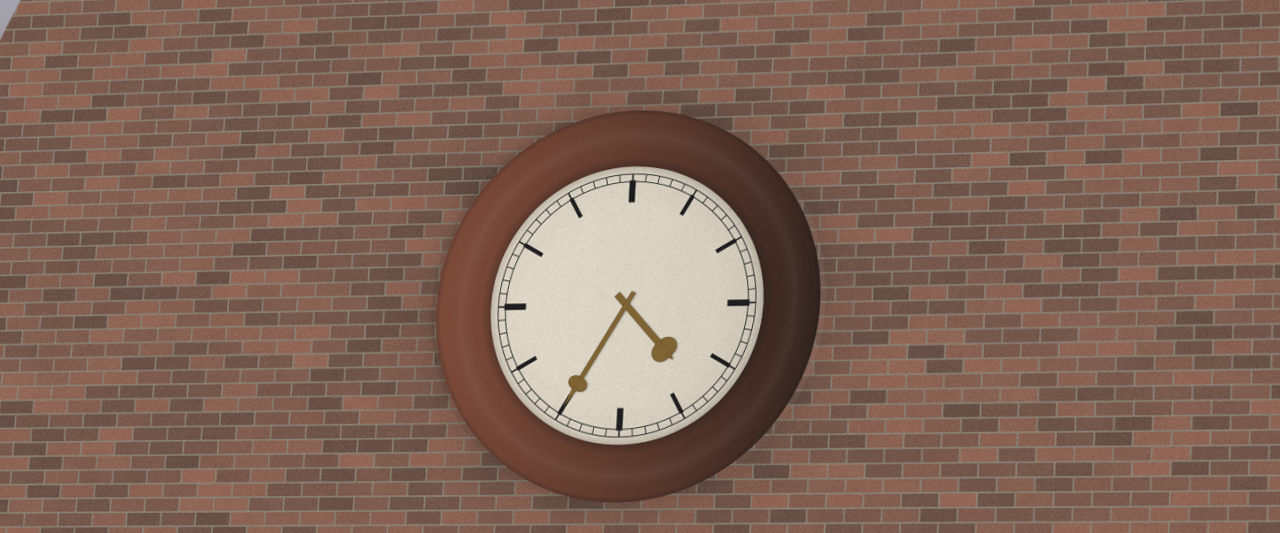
{"hour": 4, "minute": 35}
